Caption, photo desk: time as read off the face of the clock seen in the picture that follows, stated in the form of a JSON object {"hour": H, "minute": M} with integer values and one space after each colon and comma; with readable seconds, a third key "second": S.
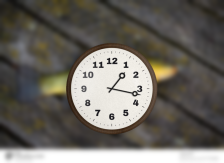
{"hour": 1, "minute": 17}
